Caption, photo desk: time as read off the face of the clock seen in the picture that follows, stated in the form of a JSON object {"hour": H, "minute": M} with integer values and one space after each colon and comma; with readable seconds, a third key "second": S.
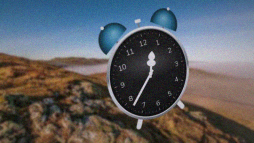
{"hour": 12, "minute": 38}
